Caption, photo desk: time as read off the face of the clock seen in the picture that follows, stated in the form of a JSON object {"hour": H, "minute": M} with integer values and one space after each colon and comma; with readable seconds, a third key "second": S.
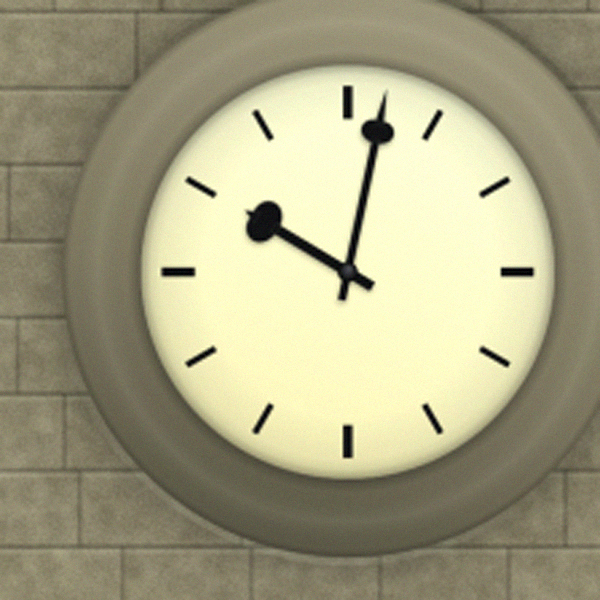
{"hour": 10, "minute": 2}
